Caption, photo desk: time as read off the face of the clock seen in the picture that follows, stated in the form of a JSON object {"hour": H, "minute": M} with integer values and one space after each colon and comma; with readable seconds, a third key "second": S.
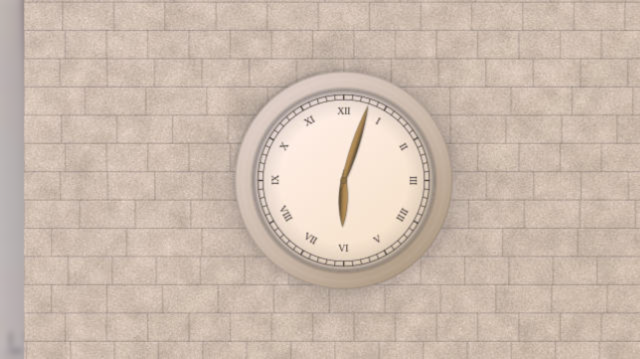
{"hour": 6, "minute": 3}
